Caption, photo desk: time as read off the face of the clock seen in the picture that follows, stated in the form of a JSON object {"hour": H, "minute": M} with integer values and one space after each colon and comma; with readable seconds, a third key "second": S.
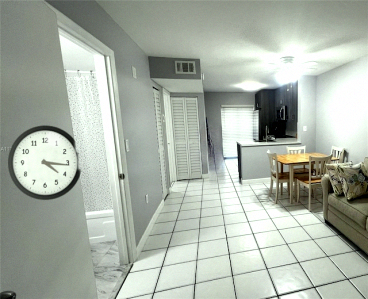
{"hour": 4, "minute": 16}
